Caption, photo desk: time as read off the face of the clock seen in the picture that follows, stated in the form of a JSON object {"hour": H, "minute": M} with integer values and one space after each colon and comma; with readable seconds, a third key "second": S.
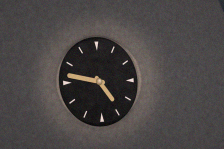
{"hour": 4, "minute": 47}
